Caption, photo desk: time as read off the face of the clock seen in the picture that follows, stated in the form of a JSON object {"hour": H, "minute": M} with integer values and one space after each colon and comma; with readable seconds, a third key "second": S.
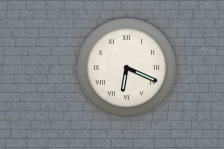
{"hour": 6, "minute": 19}
